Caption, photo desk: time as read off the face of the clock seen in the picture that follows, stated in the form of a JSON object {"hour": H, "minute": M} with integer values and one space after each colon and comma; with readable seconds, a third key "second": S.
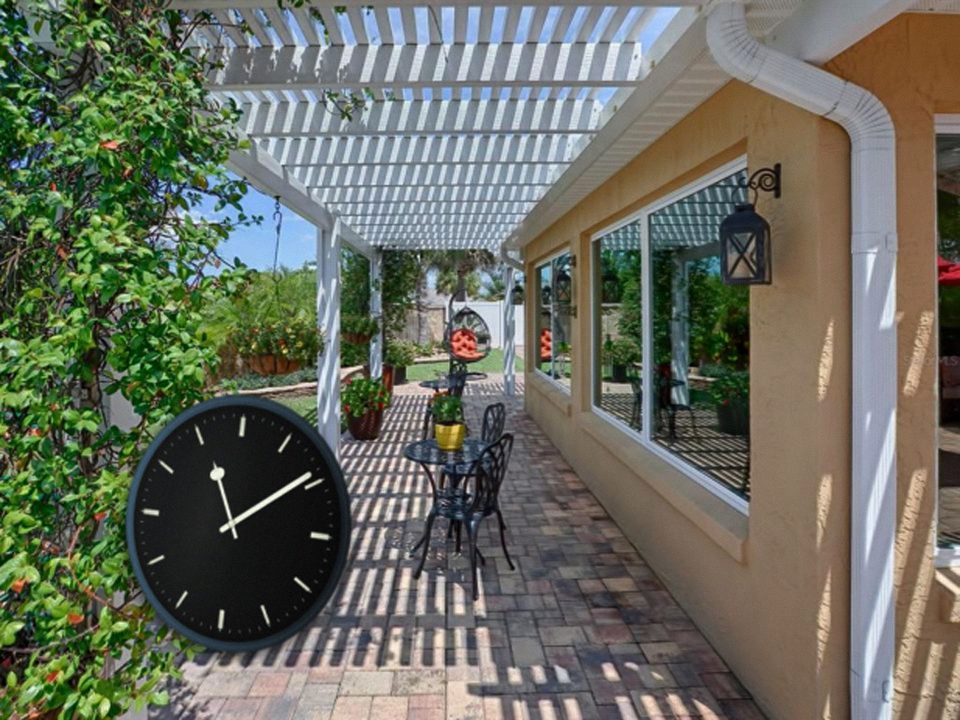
{"hour": 11, "minute": 9}
